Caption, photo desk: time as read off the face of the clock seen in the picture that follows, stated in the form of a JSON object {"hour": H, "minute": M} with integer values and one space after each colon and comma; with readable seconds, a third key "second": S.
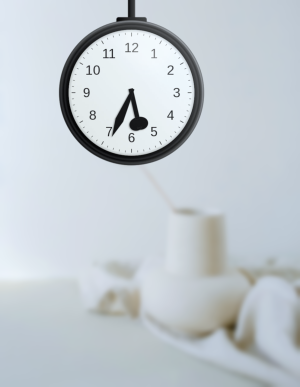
{"hour": 5, "minute": 34}
